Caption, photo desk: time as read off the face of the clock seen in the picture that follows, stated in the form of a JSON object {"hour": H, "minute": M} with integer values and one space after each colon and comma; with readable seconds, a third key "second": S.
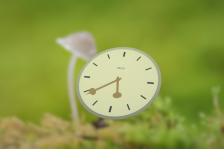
{"hour": 5, "minute": 39}
